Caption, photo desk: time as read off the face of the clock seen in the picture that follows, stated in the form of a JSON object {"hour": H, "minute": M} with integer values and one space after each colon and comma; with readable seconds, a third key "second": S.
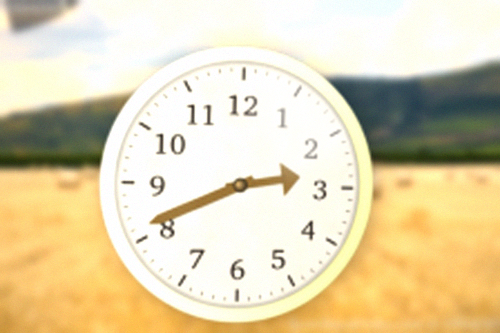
{"hour": 2, "minute": 41}
